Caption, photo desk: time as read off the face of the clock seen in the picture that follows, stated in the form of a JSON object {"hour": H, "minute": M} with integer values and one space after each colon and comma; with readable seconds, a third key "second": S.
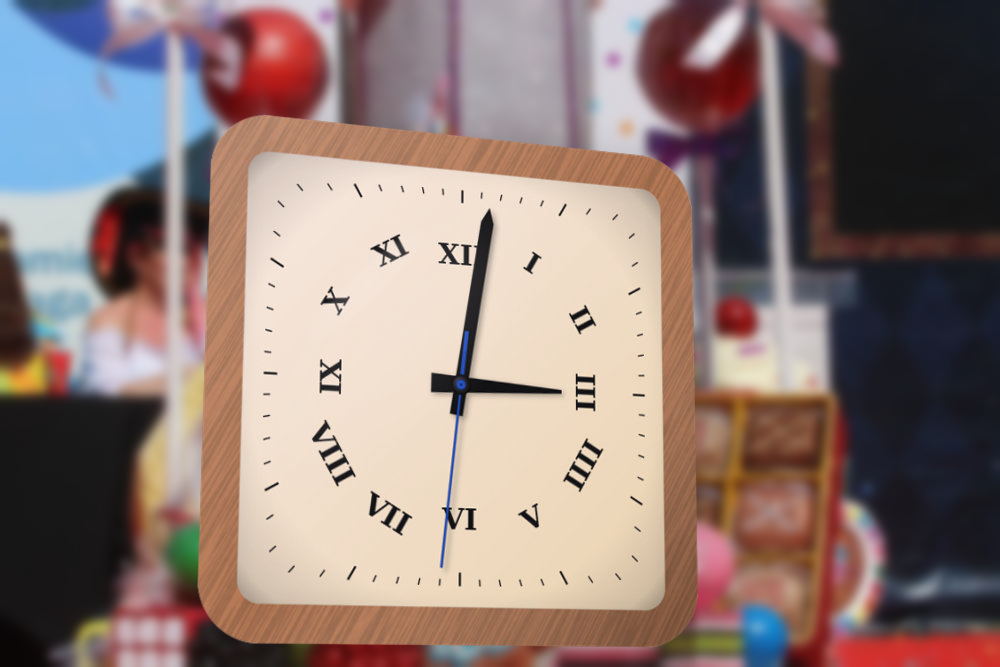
{"hour": 3, "minute": 1, "second": 31}
